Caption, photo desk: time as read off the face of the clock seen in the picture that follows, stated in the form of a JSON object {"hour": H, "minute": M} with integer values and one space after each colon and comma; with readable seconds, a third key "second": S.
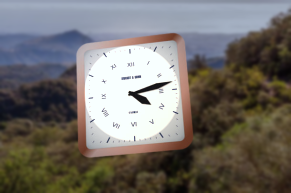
{"hour": 4, "minute": 13}
